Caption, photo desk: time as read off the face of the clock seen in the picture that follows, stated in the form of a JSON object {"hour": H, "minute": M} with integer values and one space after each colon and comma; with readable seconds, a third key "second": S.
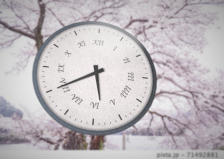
{"hour": 5, "minute": 40}
